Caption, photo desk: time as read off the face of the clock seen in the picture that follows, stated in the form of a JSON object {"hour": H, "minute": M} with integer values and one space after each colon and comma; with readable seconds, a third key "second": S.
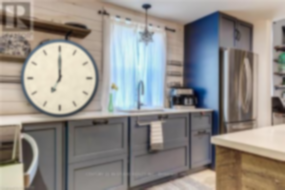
{"hour": 7, "minute": 0}
